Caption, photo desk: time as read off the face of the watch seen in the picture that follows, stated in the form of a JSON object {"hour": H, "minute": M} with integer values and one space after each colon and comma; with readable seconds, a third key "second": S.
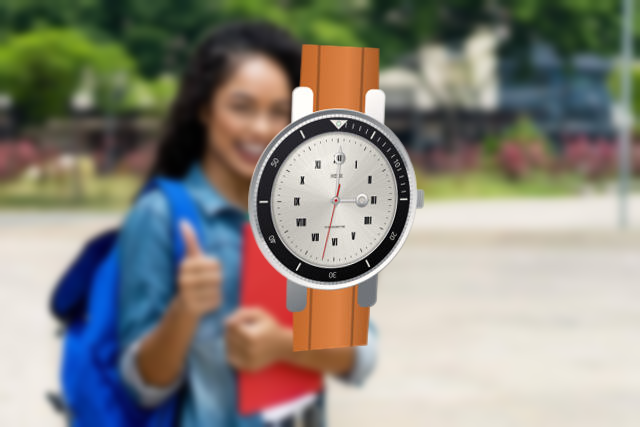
{"hour": 3, "minute": 0, "second": 32}
